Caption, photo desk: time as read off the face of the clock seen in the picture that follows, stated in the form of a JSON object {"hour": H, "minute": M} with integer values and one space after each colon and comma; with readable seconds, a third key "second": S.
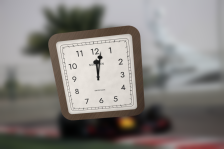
{"hour": 12, "minute": 2}
